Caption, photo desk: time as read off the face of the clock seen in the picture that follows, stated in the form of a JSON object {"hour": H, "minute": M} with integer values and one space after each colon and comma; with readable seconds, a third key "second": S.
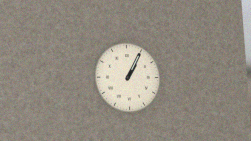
{"hour": 1, "minute": 5}
